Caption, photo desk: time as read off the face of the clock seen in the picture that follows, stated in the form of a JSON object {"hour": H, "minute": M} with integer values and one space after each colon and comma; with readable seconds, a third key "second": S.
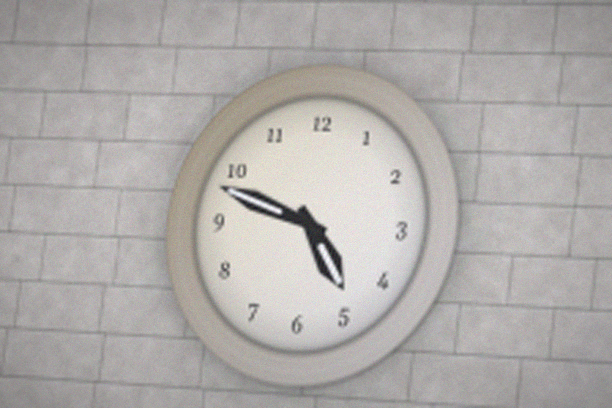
{"hour": 4, "minute": 48}
